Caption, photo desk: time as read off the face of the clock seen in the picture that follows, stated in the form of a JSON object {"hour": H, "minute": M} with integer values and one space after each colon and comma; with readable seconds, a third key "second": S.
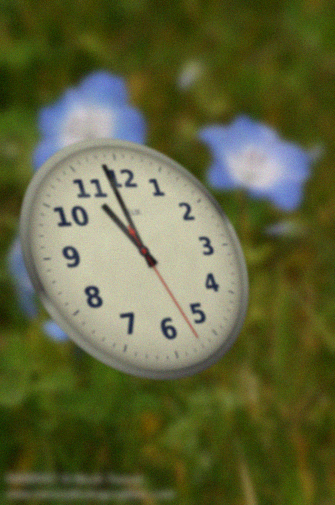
{"hour": 10, "minute": 58, "second": 27}
